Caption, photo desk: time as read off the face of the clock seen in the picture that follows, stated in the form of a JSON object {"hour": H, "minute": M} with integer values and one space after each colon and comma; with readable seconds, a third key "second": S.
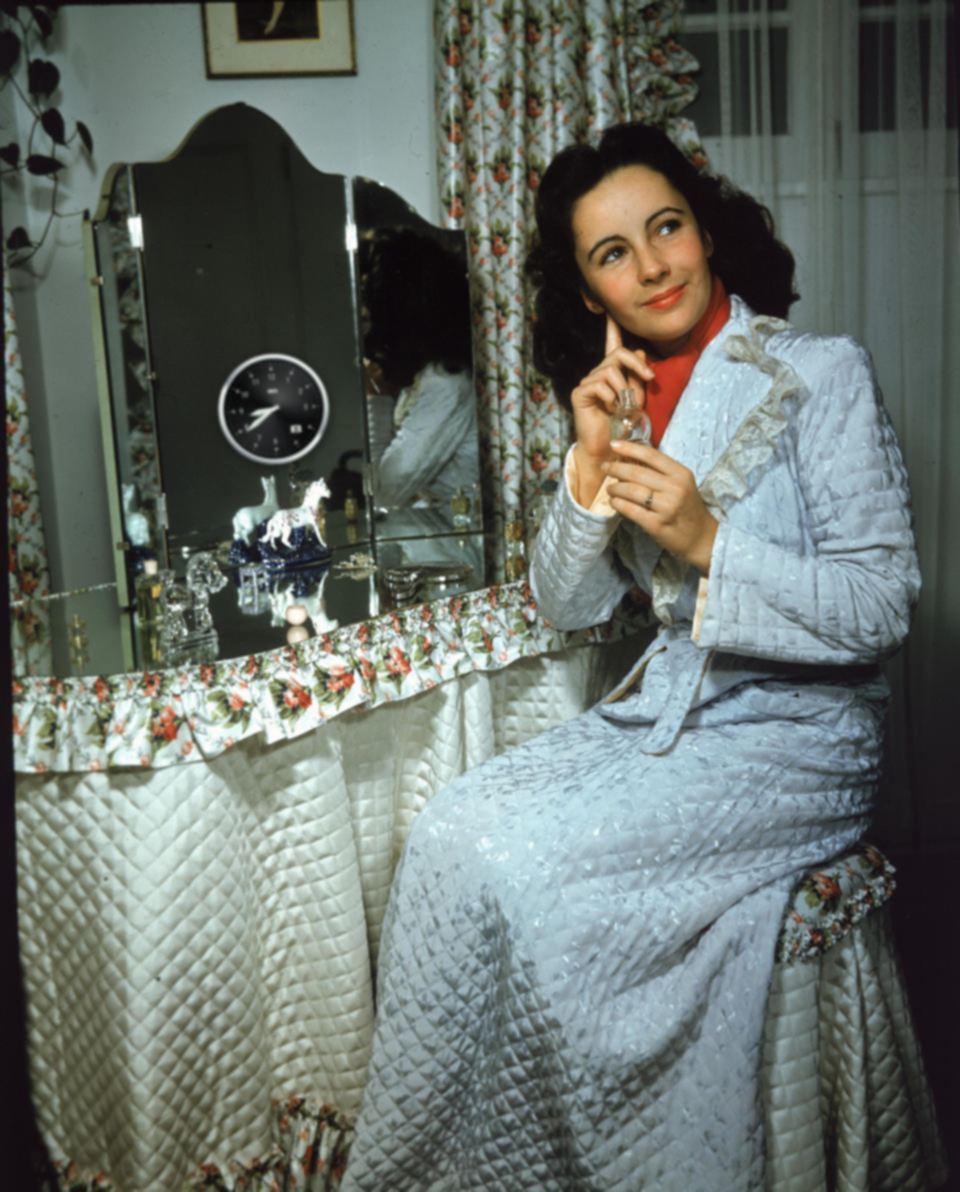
{"hour": 8, "minute": 39}
